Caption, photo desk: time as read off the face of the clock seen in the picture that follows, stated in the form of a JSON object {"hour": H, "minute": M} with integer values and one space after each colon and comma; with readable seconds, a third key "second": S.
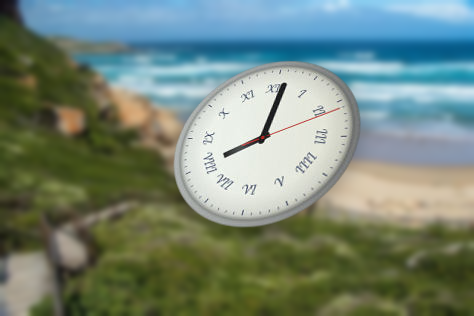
{"hour": 8, "minute": 1, "second": 11}
